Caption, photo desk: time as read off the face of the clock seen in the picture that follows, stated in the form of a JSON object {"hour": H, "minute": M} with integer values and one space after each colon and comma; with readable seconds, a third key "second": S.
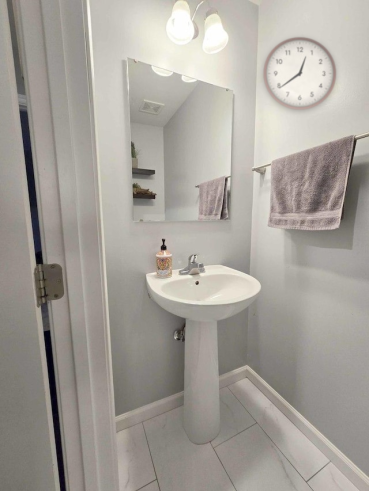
{"hour": 12, "minute": 39}
